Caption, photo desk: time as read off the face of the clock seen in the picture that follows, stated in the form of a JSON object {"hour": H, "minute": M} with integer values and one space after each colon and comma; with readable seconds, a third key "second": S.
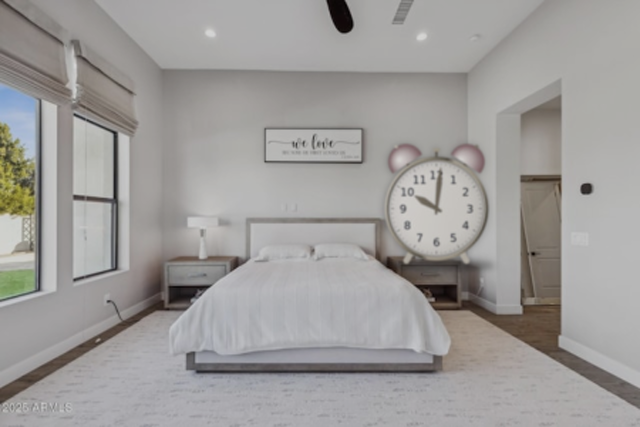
{"hour": 10, "minute": 1}
